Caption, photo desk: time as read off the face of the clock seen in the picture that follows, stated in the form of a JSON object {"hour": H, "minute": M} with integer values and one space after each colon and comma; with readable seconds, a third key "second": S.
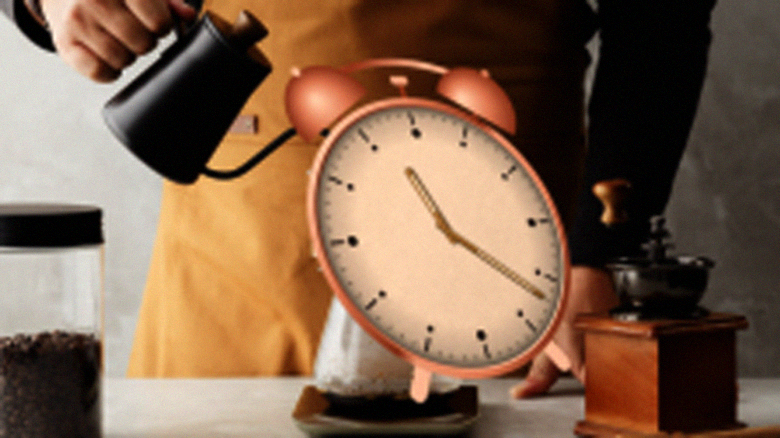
{"hour": 11, "minute": 22}
